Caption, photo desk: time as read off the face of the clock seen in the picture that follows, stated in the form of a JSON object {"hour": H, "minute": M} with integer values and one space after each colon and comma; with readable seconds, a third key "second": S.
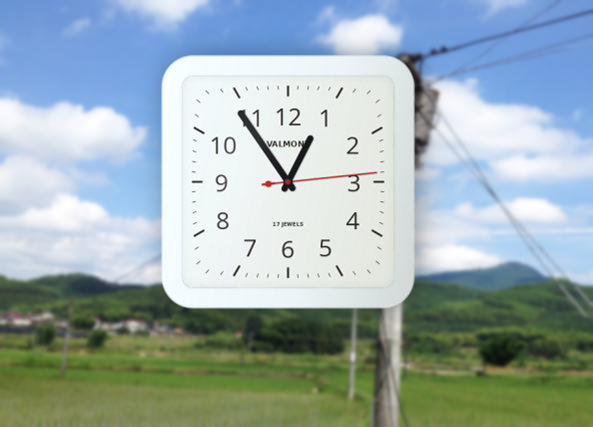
{"hour": 12, "minute": 54, "second": 14}
